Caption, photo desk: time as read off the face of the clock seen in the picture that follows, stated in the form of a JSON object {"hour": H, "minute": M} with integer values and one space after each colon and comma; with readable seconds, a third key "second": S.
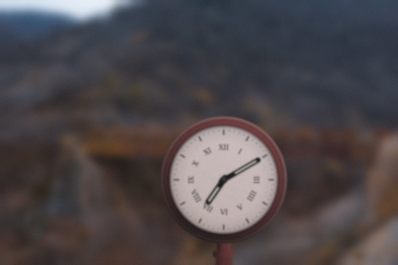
{"hour": 7, "minute": 10}
